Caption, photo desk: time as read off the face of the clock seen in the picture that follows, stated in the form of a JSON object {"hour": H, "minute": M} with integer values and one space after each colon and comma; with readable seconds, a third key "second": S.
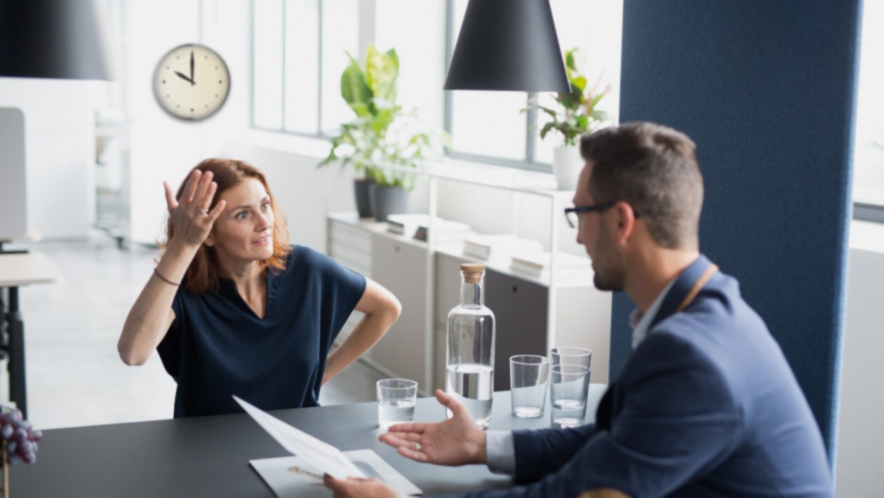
{"hour": 10, "minute": 0}
